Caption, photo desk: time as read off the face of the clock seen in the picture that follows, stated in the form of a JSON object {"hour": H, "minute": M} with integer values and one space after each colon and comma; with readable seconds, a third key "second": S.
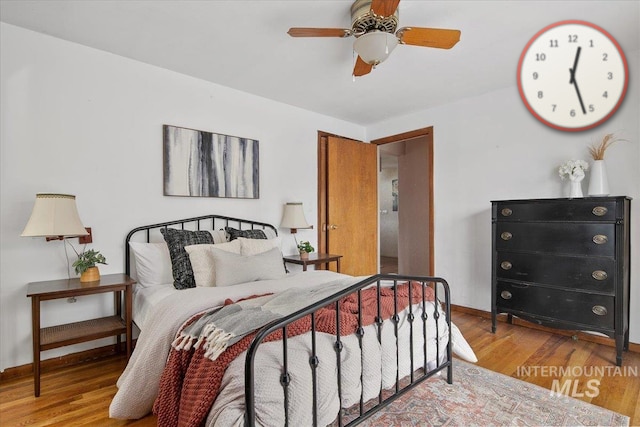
{"hour": 12, "minute": 27}
